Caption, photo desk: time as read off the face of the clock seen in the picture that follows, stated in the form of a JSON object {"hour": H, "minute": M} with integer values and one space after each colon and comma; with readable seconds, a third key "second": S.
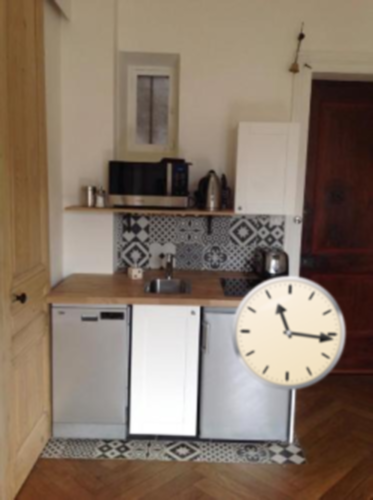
{"hour": 11, "minute": 16}
